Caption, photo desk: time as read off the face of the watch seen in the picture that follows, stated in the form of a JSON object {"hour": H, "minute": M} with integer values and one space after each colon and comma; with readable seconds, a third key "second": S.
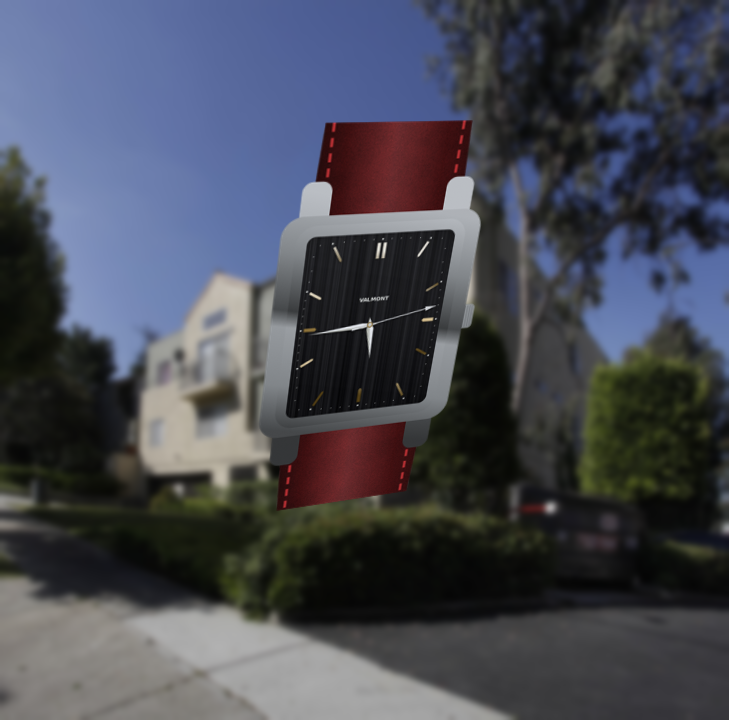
{"hour": 5, "minute": 44, "second": 13}
